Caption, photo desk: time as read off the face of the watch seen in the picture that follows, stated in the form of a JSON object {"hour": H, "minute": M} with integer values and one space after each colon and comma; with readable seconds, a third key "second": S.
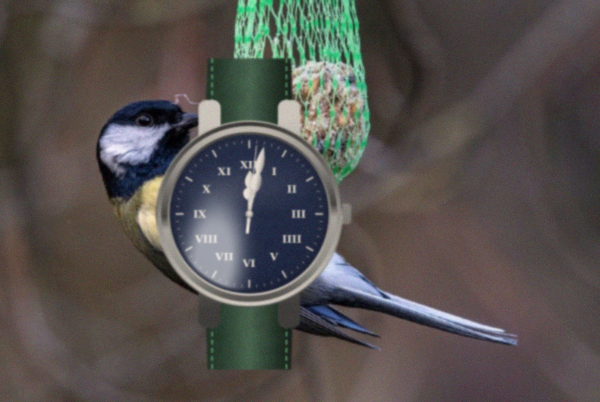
{"hour": 12, "minute": 2, "second": 1}
